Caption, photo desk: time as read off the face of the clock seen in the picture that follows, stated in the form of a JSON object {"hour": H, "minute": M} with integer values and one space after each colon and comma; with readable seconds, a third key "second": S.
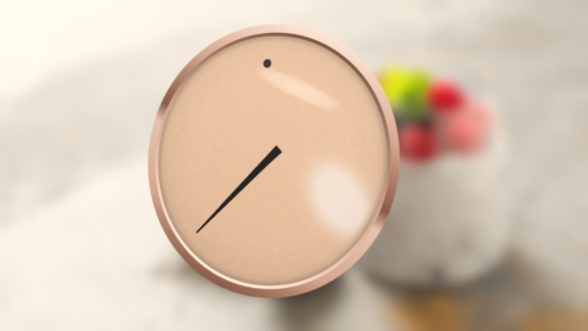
{"hour": 7, "minute": 38}
